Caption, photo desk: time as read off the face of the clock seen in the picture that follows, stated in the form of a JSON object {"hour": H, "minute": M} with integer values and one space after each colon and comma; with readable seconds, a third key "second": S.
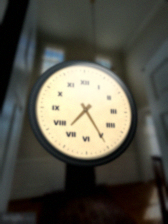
{"hour": 7, "minute": 25}
